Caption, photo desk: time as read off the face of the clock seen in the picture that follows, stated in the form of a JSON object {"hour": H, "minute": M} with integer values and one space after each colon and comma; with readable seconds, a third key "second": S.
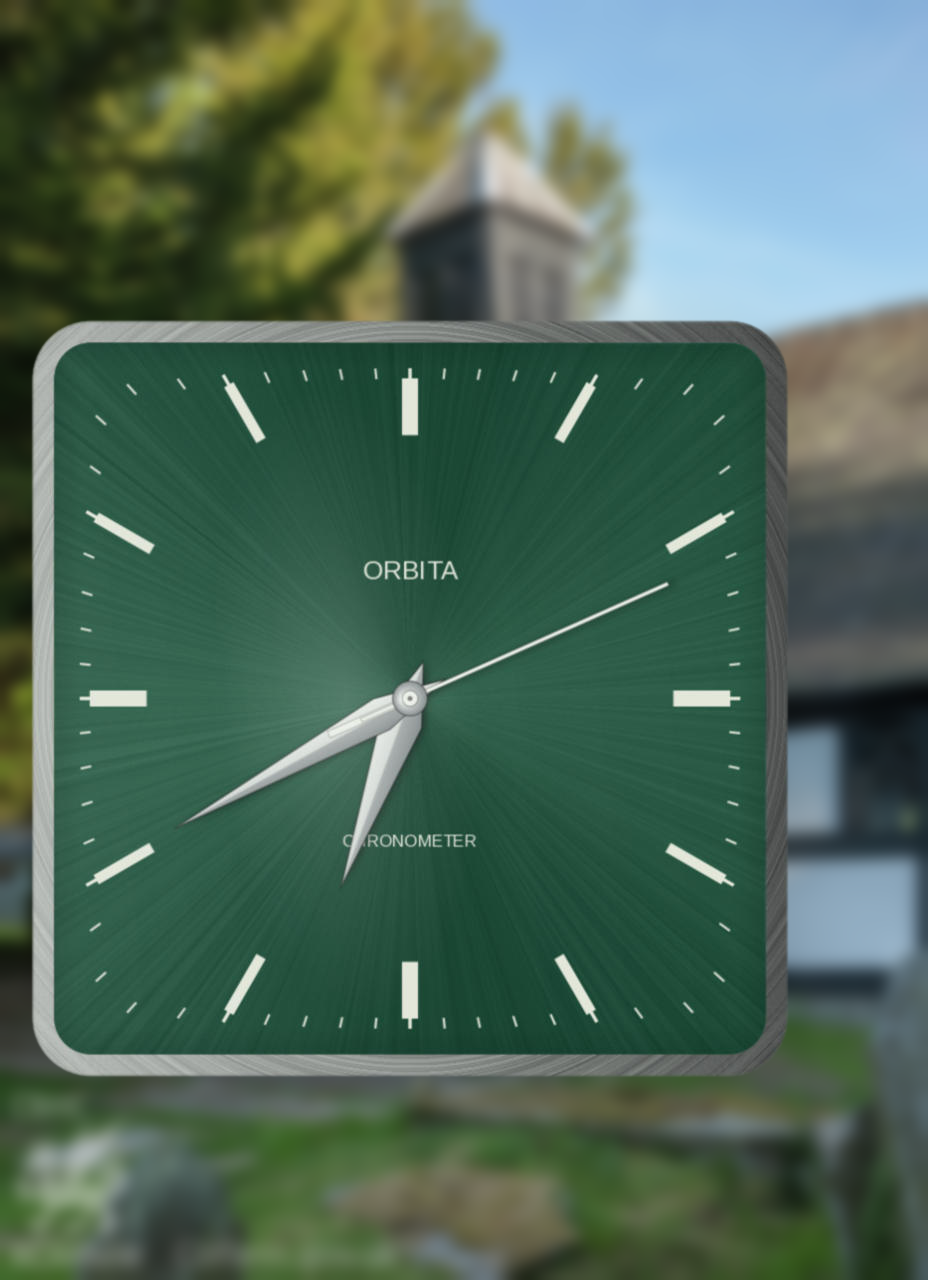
{"hour": 6, "minute": 40, "second": 11}
